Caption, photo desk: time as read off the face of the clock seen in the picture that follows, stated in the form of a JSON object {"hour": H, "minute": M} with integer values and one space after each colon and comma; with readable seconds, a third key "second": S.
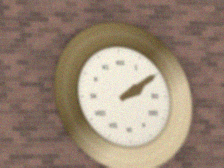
{"hour": 2, "minute": 10}
